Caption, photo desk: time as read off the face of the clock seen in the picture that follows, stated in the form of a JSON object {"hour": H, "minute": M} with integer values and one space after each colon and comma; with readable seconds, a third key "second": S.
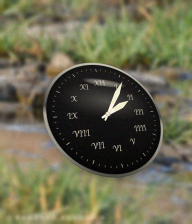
{"hour": 2, "minute": 6}
